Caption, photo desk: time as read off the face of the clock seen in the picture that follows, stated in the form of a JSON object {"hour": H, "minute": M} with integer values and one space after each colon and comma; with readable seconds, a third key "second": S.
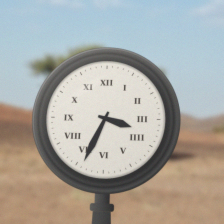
{"hour": 3, "minute": 34}
